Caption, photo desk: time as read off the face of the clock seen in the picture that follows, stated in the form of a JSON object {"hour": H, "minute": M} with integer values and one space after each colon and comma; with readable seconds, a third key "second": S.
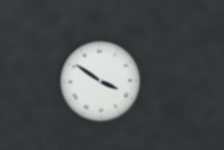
{"hour": 3, "minute": 51}
